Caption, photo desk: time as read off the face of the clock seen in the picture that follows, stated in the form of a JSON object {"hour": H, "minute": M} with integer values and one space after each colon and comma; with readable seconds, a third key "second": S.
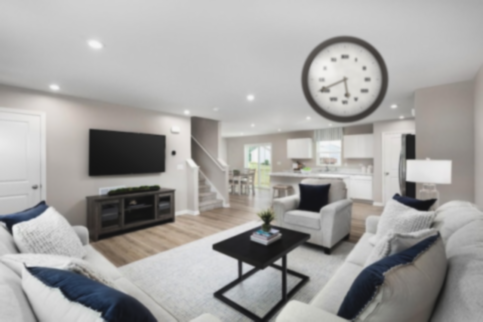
{"hour": 5, "minute": 41}
